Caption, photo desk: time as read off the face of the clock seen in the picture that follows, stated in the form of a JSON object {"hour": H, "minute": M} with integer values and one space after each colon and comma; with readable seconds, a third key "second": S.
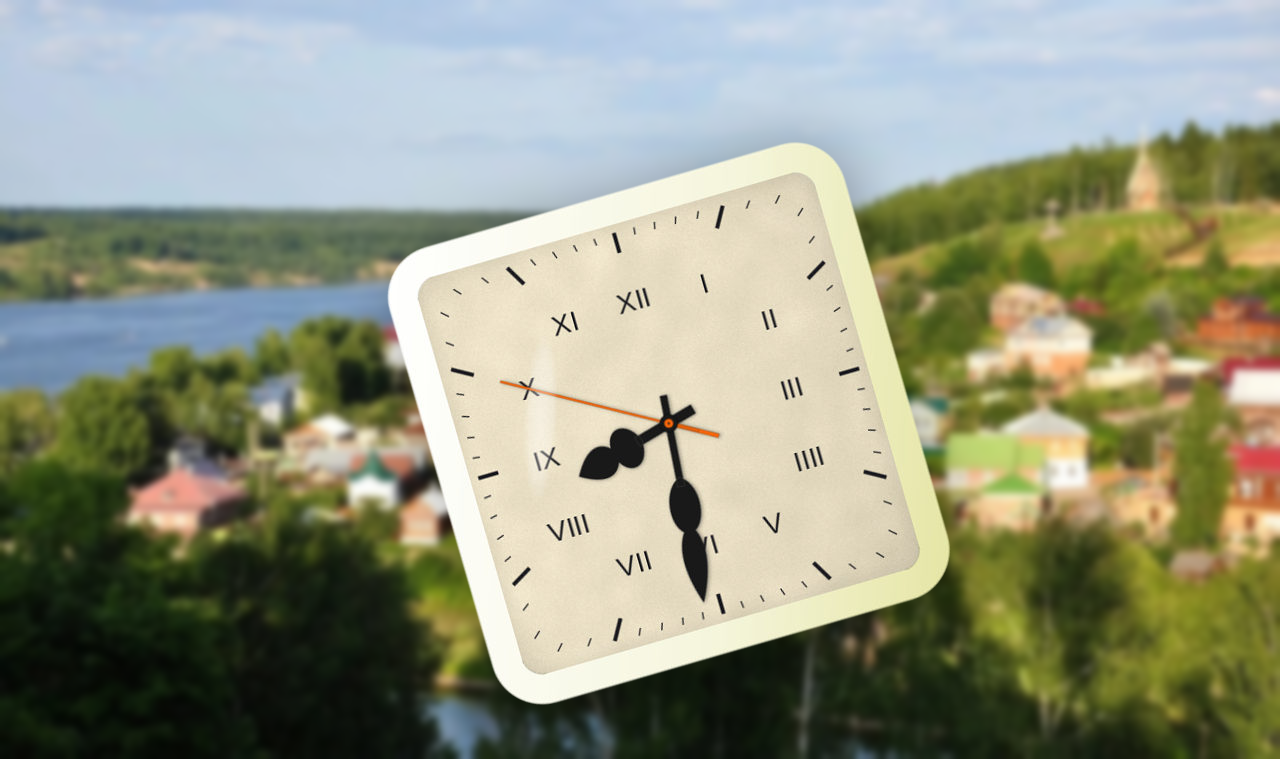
{"hour": 8, "minute": 30, "second": 50}
